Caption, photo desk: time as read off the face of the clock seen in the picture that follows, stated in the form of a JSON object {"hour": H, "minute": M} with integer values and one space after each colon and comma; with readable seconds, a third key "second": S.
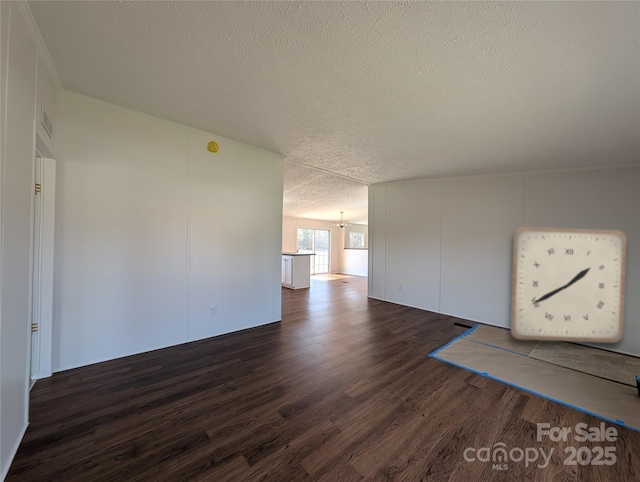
{"hour": 1, "minute": 40}
